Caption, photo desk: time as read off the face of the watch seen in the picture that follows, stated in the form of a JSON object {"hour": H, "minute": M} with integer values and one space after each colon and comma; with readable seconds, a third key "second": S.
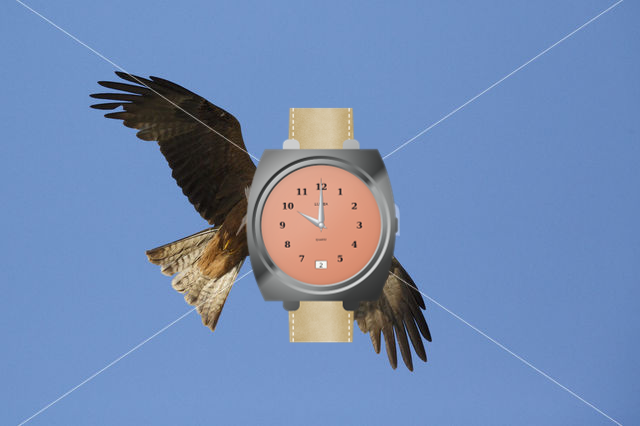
{"hour": 10, "minute": 0}
